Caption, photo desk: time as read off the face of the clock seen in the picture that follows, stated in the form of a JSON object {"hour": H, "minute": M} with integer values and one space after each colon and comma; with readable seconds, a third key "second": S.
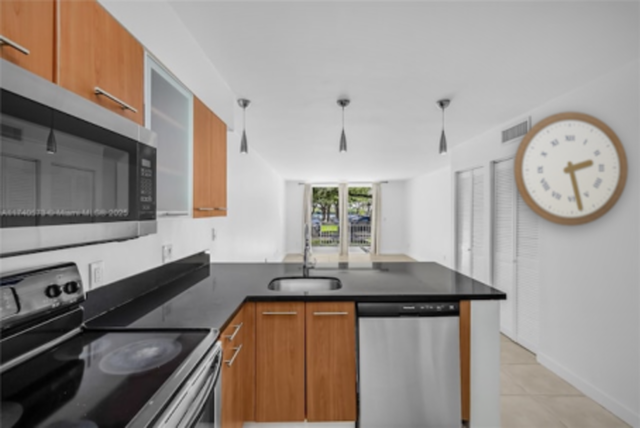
{"hour": 2, "minute": 28}
